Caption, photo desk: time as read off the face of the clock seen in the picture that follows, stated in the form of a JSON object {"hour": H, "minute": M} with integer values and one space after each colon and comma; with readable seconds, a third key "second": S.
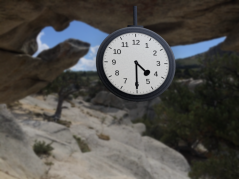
{"hour": 4, "minute": 30}
